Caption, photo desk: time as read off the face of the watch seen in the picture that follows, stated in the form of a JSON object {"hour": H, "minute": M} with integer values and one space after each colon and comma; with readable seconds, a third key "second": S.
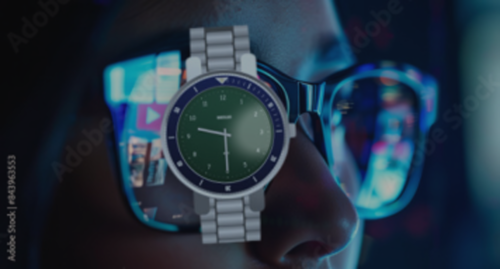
{"hour": 9, "minute": 30}
